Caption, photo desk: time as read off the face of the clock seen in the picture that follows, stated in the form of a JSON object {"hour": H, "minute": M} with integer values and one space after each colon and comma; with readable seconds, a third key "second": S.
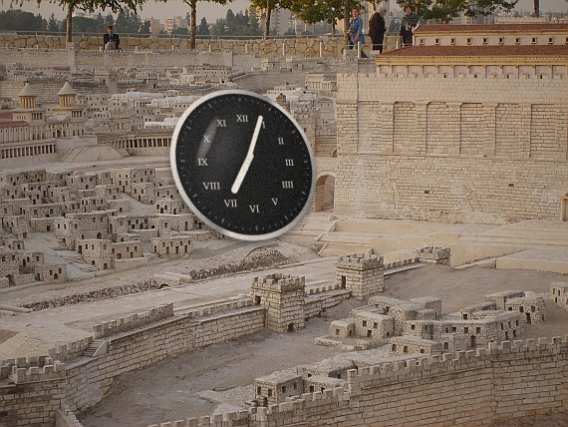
{"hour": 7, "minute": 4}
